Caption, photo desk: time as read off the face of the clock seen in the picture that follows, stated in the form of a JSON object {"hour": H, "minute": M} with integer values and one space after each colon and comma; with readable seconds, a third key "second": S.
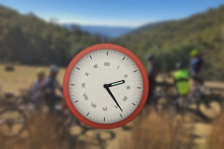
{"hour": 2, "minute": 24}
